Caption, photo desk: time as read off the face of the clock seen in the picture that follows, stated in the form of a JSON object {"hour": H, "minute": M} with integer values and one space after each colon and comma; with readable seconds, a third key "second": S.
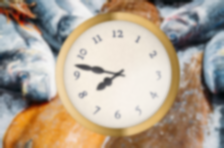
{"hour": 7, "minute": 47}
